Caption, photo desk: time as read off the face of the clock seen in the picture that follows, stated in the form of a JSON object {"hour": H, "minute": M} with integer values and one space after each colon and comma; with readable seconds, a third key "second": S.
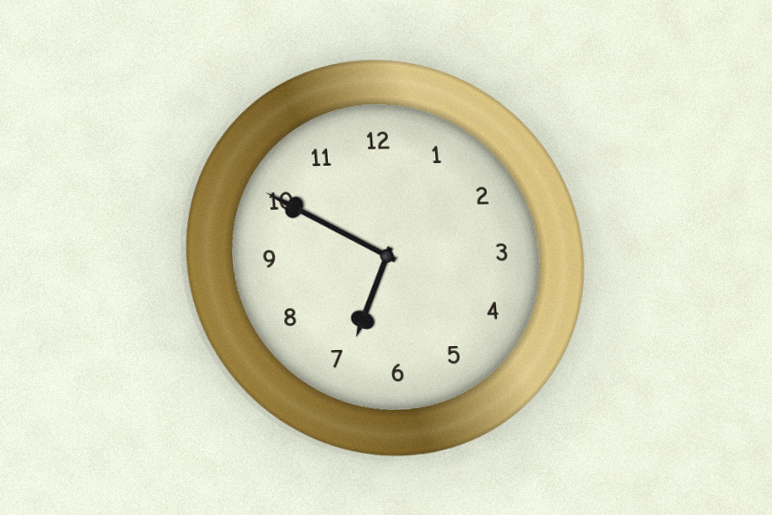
{"hour": 6, "minute": 50}
